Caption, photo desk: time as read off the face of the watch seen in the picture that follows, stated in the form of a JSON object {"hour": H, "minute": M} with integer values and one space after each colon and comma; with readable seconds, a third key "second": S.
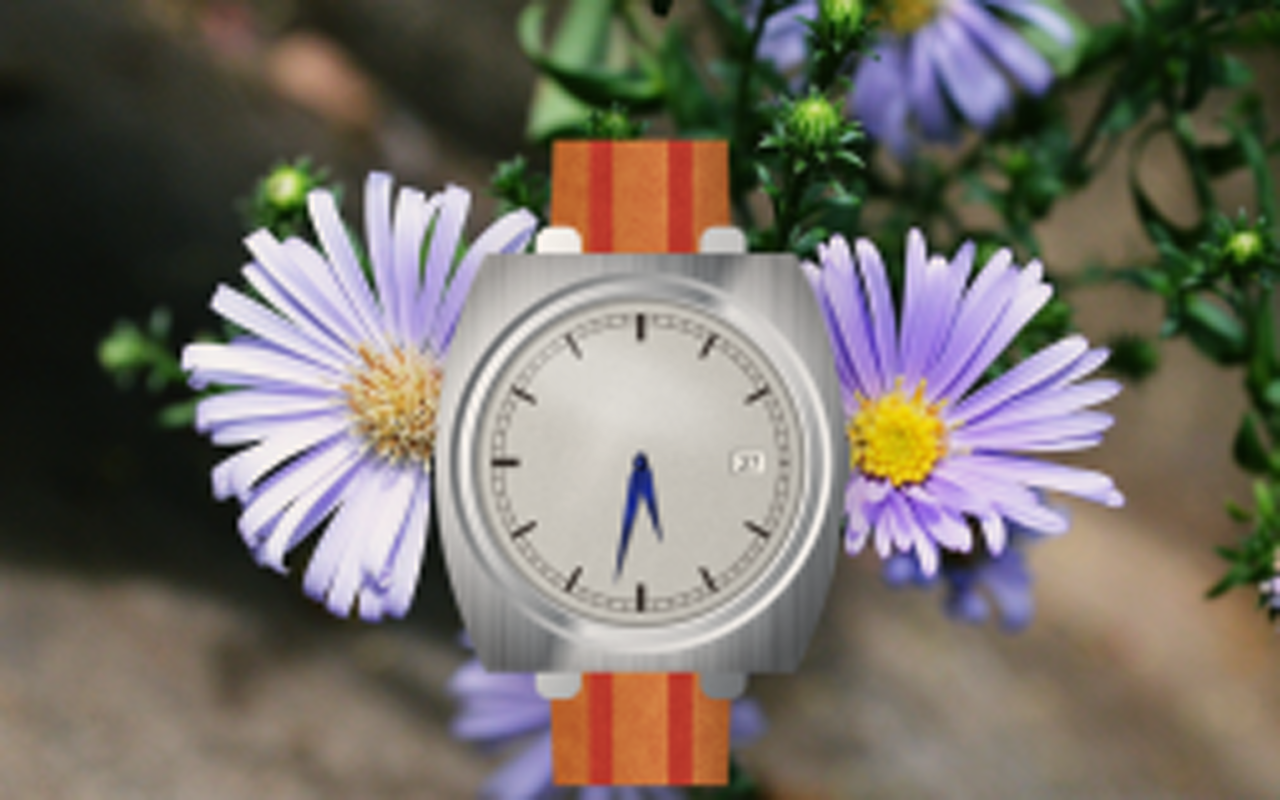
{"hour": 5, "minute": 32}
